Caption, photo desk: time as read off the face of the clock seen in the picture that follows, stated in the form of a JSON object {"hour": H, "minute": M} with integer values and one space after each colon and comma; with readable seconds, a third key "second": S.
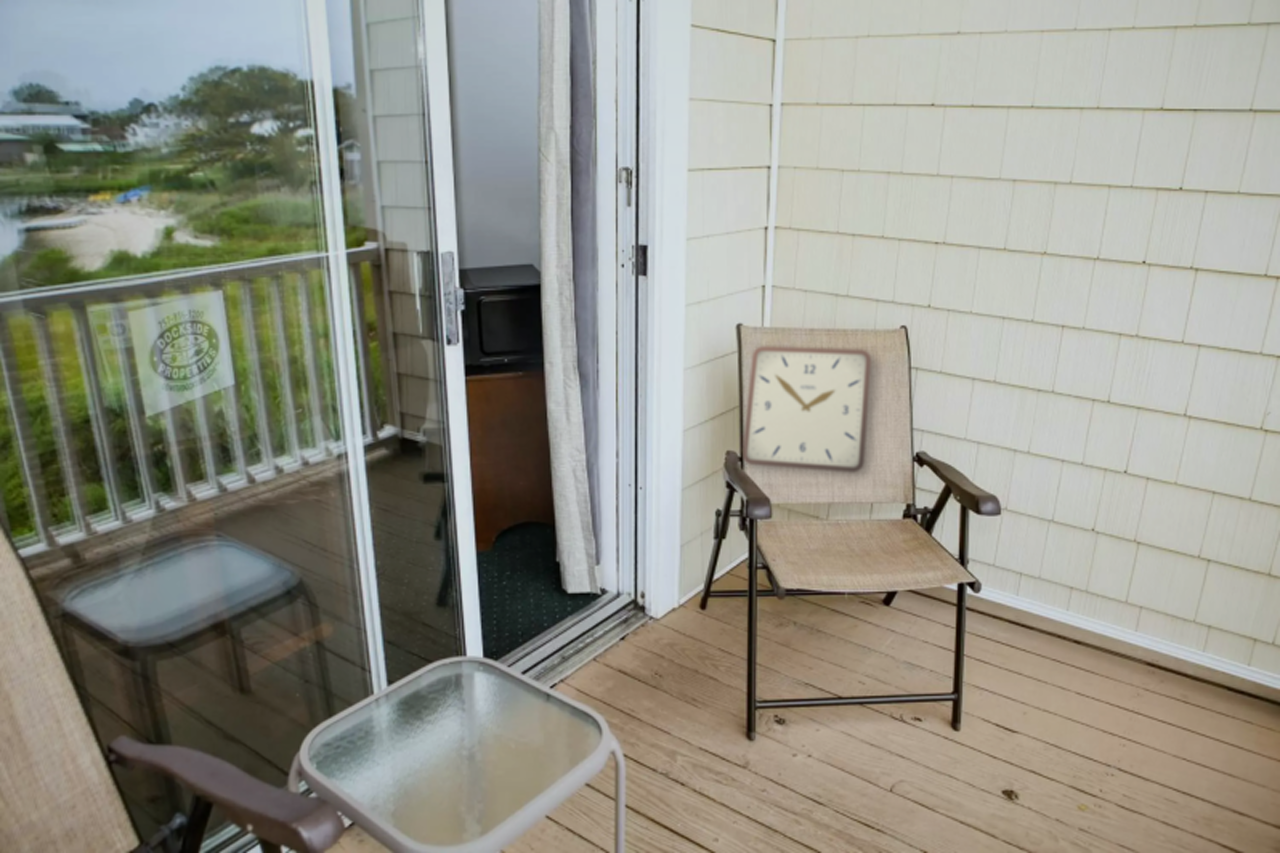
{"hour": 1, "minute": 52}
